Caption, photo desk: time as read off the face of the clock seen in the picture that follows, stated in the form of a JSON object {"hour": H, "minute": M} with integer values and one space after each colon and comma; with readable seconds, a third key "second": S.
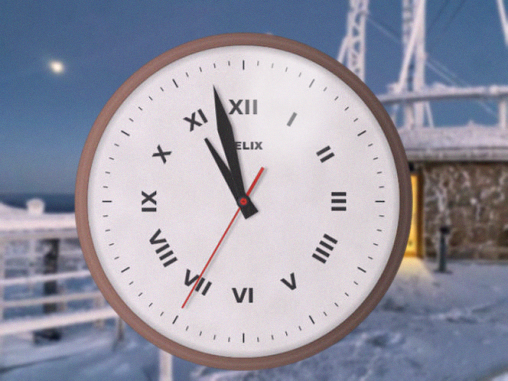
{"hour": 10, "minute": 57, "second": 35}
